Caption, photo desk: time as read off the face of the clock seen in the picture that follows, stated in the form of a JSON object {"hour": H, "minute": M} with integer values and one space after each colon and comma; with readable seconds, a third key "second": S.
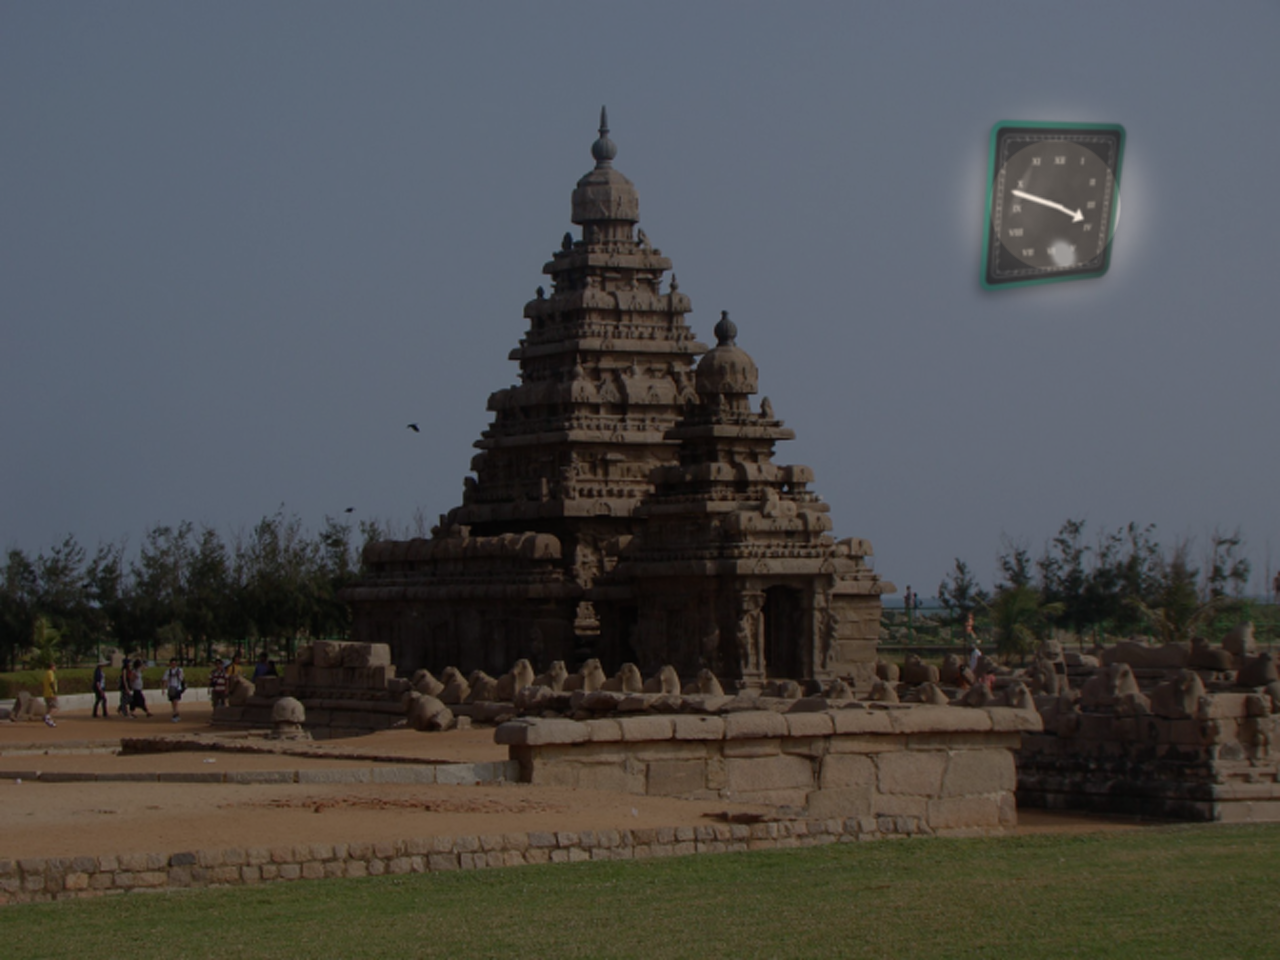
{"hour": 3, "minute": 48}
